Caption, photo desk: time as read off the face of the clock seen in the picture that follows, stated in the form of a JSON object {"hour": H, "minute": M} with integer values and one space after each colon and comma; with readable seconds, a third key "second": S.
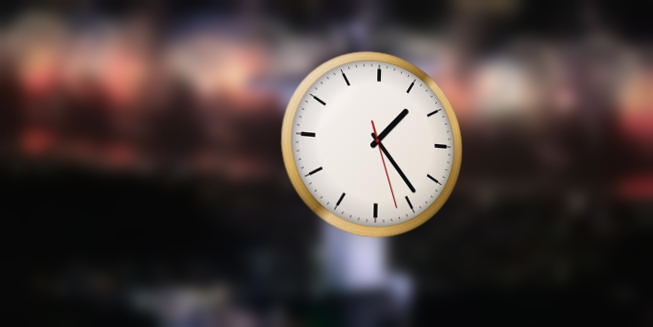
{"hour": 1, "minute": 23, "second": 27}
